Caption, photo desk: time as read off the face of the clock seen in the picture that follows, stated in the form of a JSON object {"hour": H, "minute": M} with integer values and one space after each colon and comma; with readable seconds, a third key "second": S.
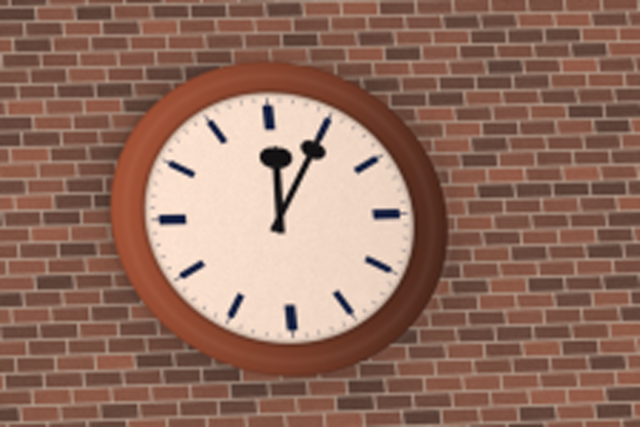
{"hour": 12, "minute": 5}
